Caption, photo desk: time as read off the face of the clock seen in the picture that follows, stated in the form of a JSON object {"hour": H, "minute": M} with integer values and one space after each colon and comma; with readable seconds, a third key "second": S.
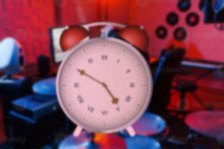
{"hour": 4, "minute": 50}
